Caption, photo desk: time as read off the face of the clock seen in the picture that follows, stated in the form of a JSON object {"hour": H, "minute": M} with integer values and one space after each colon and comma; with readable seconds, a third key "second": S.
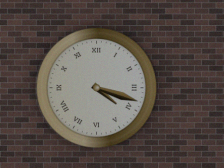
{"hour": 4, "minute": 18}
